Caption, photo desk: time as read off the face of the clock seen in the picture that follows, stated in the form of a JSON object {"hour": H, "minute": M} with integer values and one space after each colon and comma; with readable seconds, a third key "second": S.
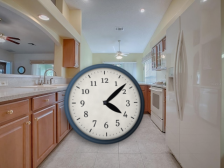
{"hour": 4, "minute": 8}
